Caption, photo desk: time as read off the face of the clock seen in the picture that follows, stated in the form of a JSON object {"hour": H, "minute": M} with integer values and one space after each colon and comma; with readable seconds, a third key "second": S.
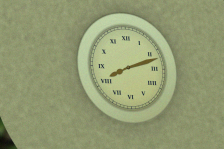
{"hour": 8, "minute": 12}
